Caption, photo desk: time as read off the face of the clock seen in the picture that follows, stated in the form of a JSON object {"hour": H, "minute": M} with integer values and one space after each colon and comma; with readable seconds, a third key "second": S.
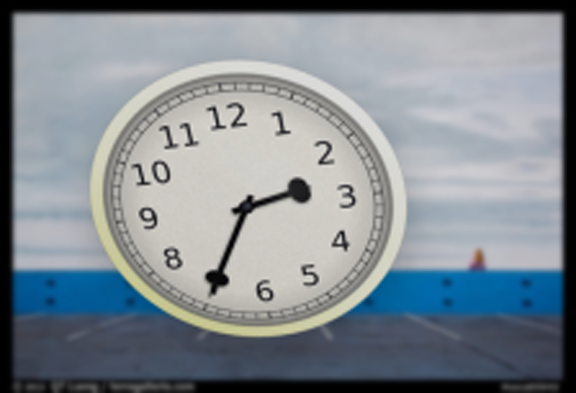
{"hour": 2, "minute": 35}
